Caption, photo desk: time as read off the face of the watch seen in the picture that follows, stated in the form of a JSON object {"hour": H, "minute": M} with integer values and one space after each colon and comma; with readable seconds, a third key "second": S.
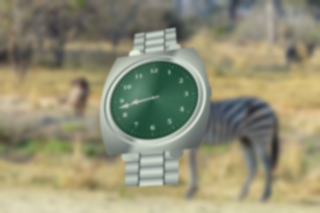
{"hour": 8, "minute": 43}
